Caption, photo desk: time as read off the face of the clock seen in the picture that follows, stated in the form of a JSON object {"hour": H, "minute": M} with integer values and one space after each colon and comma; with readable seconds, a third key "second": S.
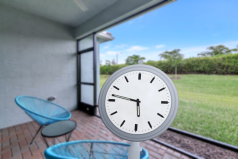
{"hour": 5, "minute": 47}
